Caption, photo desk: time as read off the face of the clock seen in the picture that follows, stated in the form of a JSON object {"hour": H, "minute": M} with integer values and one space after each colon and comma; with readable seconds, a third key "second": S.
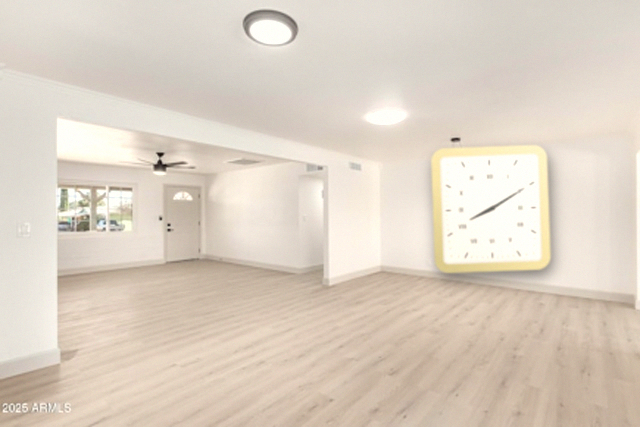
{"hour": 8, "minute": 10}
